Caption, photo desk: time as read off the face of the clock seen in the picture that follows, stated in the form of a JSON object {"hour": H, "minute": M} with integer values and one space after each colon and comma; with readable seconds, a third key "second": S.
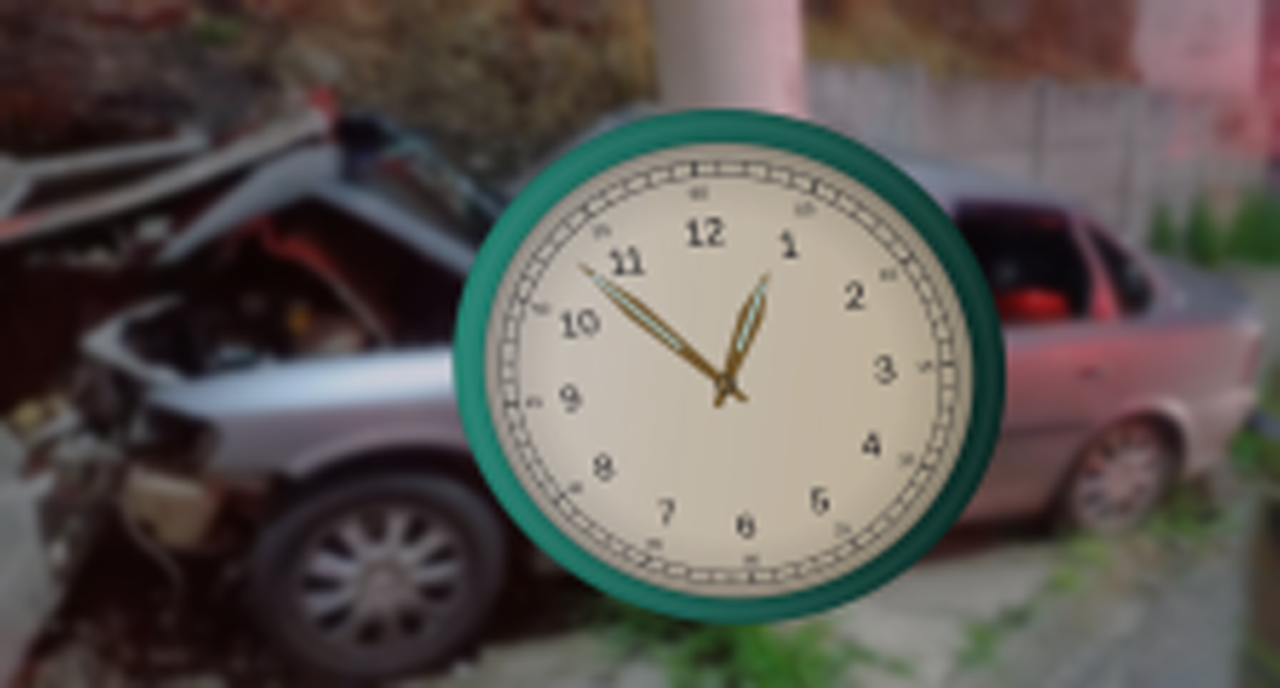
{"hour": 12, "minute": 53}
